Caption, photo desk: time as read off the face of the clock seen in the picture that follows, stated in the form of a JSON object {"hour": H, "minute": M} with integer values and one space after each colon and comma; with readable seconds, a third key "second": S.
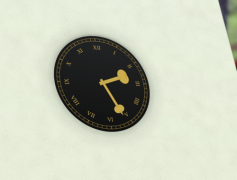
{"hour": 2, "minute": 26}
